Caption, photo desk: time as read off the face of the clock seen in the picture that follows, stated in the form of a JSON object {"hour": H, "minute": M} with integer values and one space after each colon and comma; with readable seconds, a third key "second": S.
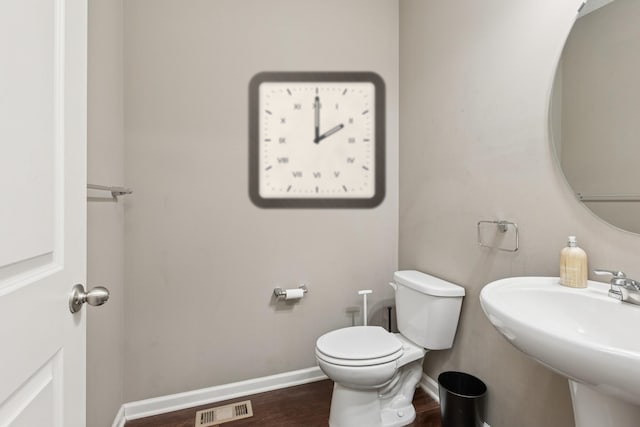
{"hour": 2, "minute": 0}
